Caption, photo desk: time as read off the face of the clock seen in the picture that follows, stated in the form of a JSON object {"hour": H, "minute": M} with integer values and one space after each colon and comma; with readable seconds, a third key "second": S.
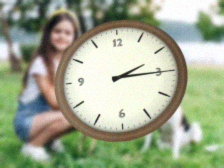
{"hour": 2, "minute": 15}
